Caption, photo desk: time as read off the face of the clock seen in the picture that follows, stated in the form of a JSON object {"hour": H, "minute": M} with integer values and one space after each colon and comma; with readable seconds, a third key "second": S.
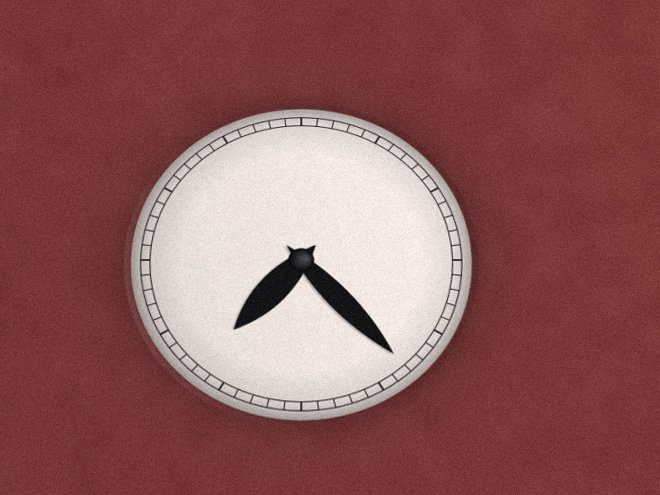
{"hour": 7, "minute": 23}
